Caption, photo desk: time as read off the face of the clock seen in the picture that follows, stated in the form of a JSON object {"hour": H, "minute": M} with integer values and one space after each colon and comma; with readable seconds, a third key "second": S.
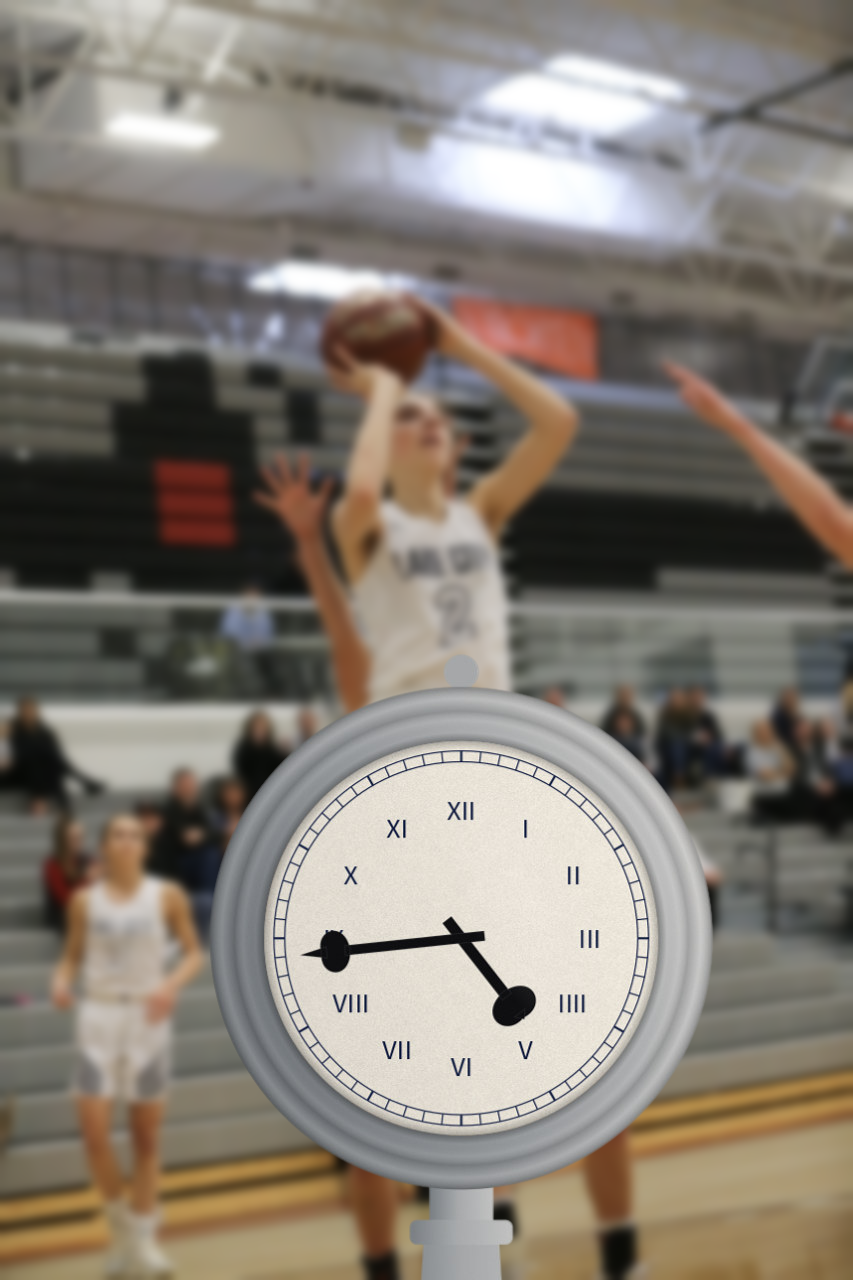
{"hour": 4, "minute": 44}
